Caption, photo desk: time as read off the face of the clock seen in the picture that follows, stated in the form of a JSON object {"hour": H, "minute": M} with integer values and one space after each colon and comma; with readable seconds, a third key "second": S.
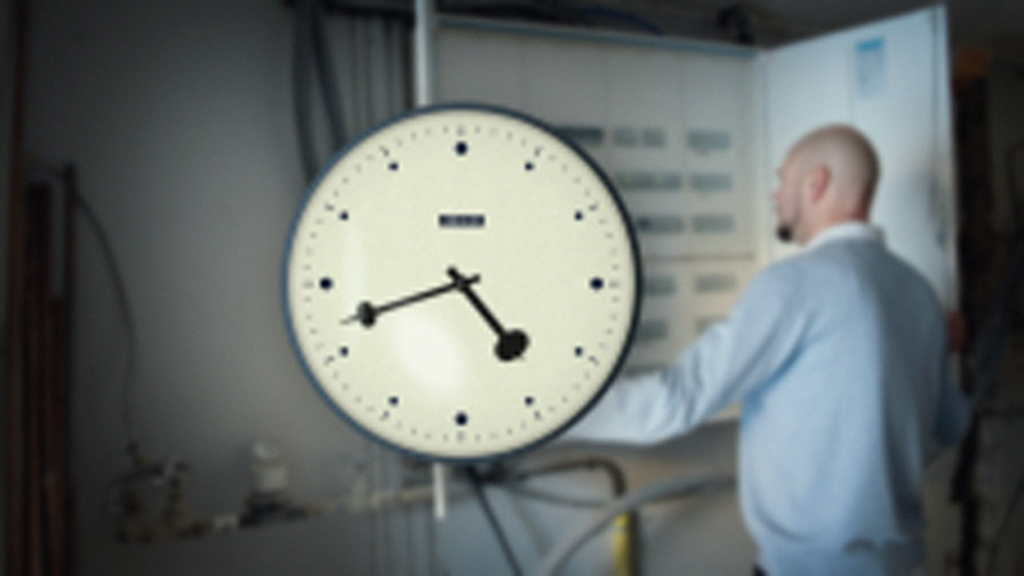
{"hour": 4, "minute": 42}
